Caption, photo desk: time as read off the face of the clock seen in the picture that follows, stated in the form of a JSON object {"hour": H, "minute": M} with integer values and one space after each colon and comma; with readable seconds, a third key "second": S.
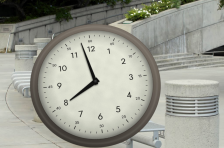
{"hour": 7, "minute": 58}
